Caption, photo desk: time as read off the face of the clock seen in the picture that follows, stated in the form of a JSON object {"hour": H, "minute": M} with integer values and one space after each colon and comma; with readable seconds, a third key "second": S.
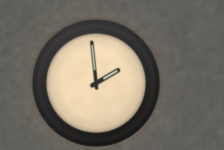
{"hour": 1, "minute": 59}
